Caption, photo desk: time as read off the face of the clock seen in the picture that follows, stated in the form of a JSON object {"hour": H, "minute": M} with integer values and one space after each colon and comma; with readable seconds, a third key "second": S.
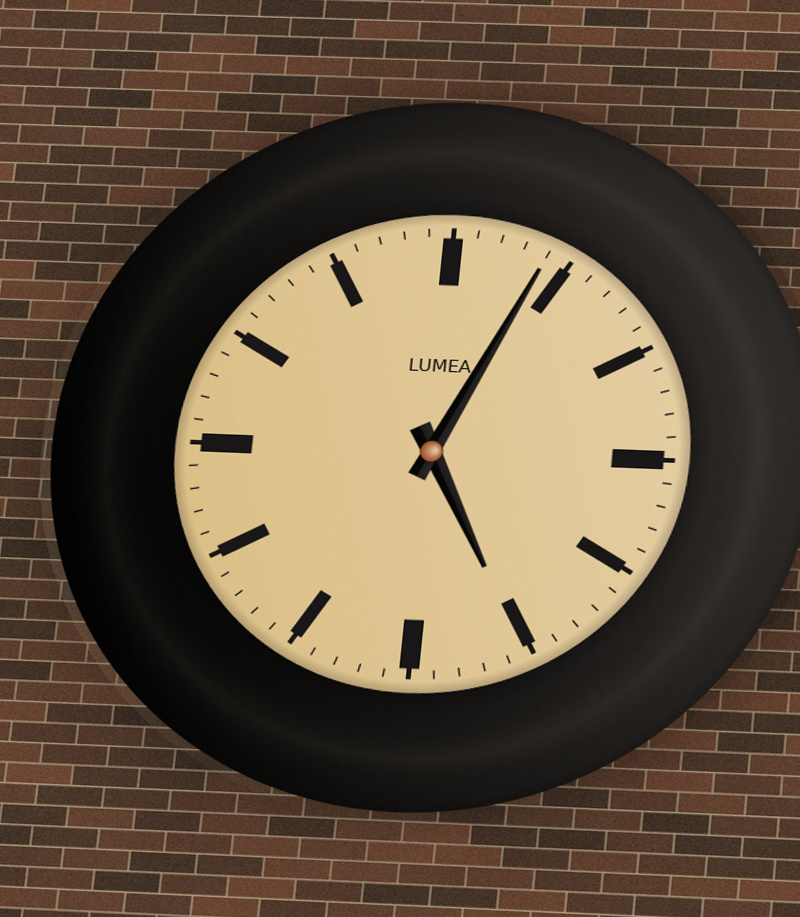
{"hour": 5, "minute": 4}
